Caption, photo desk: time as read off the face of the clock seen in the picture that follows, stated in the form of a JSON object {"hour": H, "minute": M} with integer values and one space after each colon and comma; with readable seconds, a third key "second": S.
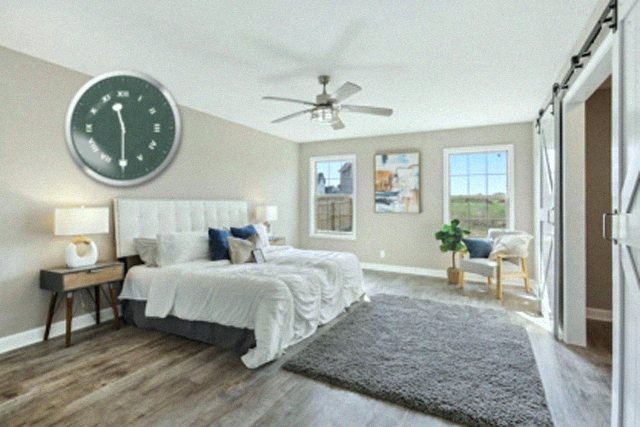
{"hour": 11, "minute": 30}
